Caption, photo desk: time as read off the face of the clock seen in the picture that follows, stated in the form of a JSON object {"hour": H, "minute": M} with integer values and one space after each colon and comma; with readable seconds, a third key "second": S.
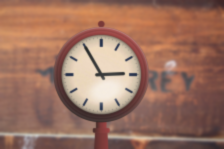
{"hour": 2, "minute": 55}
